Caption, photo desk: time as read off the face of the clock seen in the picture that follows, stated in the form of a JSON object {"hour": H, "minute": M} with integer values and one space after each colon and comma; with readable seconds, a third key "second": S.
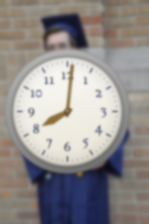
{"hour": 8, "minute": 1}
